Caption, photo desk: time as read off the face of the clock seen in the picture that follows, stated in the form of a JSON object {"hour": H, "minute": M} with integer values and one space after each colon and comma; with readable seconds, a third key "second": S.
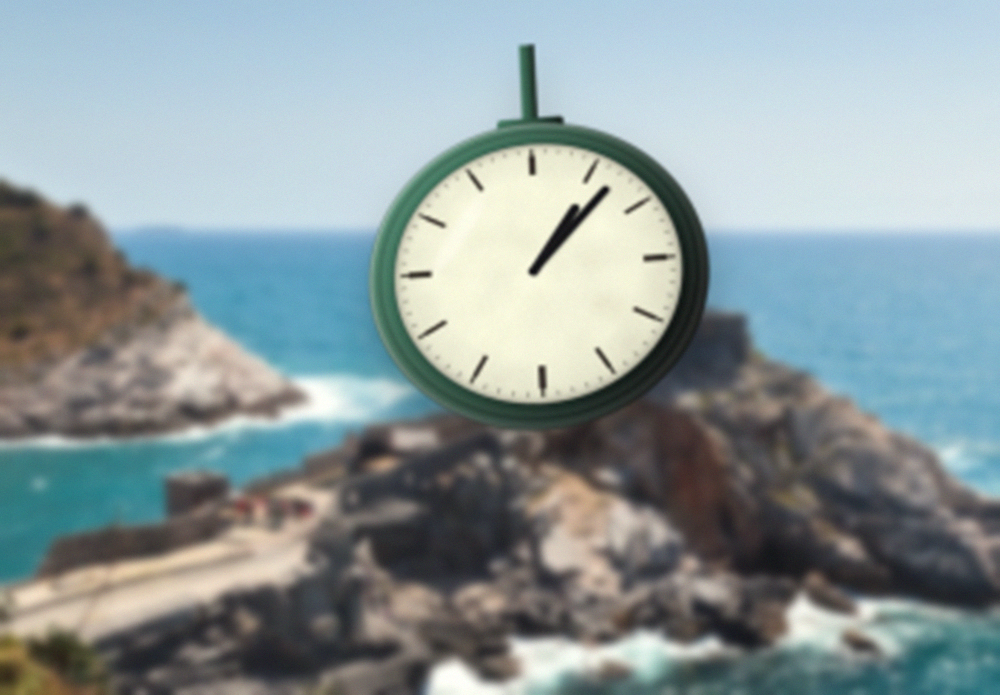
{"hour": 1, "minute": 7}
